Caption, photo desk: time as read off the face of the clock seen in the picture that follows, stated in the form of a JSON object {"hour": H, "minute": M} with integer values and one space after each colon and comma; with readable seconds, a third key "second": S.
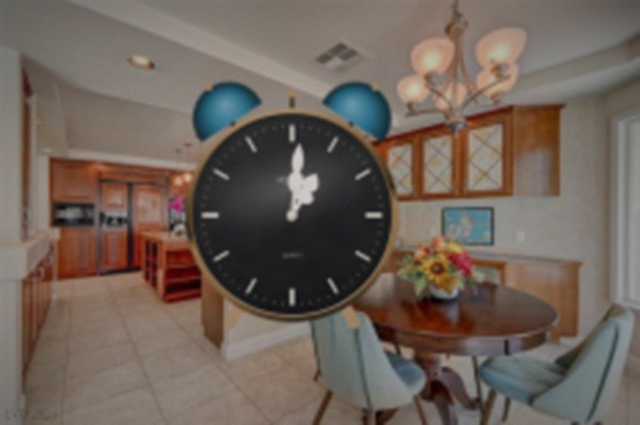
{"hour": 1, "minute": 1}
